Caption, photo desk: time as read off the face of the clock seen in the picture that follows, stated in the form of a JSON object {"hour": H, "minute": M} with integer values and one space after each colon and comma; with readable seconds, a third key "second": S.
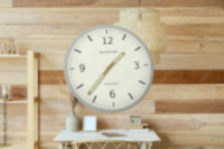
{"hour": 1, "minute": 37}
